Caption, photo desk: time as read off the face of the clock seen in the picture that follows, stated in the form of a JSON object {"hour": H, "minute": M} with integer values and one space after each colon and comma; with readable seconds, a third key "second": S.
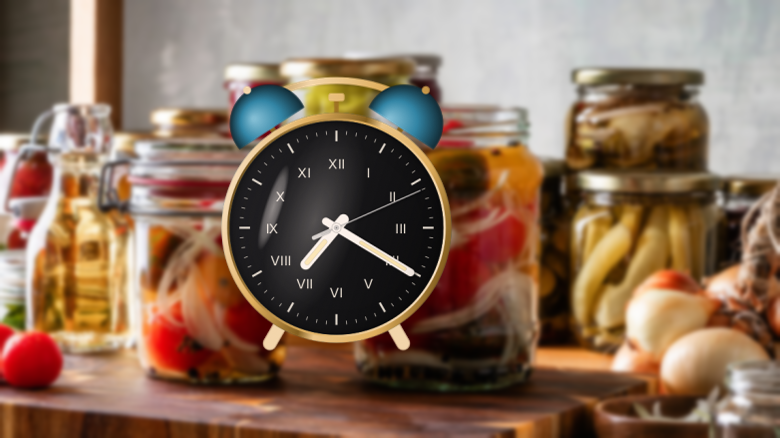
{"hour": 7, "minute": 20, "second": 11}
